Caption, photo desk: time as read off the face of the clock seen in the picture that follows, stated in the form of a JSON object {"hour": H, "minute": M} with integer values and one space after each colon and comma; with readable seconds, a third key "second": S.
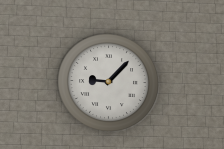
{"hour": 9, "minute": 7}
